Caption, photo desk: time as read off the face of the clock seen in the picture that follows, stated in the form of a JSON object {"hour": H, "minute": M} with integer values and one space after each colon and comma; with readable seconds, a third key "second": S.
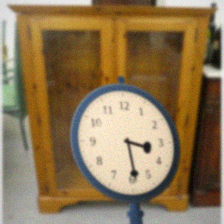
{"hour": 3, "minute": 29}
